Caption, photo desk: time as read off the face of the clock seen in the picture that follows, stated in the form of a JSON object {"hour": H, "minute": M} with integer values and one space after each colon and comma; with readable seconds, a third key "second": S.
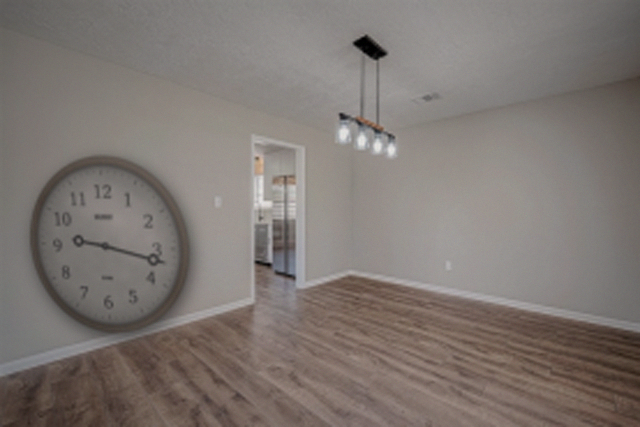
{"hour": 9, "minute": 17}
